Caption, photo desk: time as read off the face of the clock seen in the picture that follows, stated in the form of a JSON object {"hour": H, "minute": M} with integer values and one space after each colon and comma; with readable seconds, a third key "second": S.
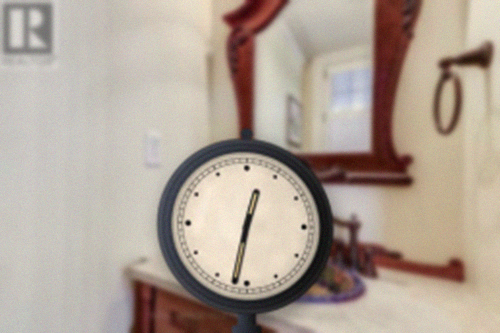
{"hour": 12, "minute": 32}
